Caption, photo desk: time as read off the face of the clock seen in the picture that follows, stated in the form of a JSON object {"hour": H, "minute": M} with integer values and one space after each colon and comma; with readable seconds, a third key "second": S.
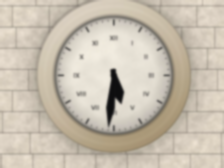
{"hour": 5, "minute": 31}
